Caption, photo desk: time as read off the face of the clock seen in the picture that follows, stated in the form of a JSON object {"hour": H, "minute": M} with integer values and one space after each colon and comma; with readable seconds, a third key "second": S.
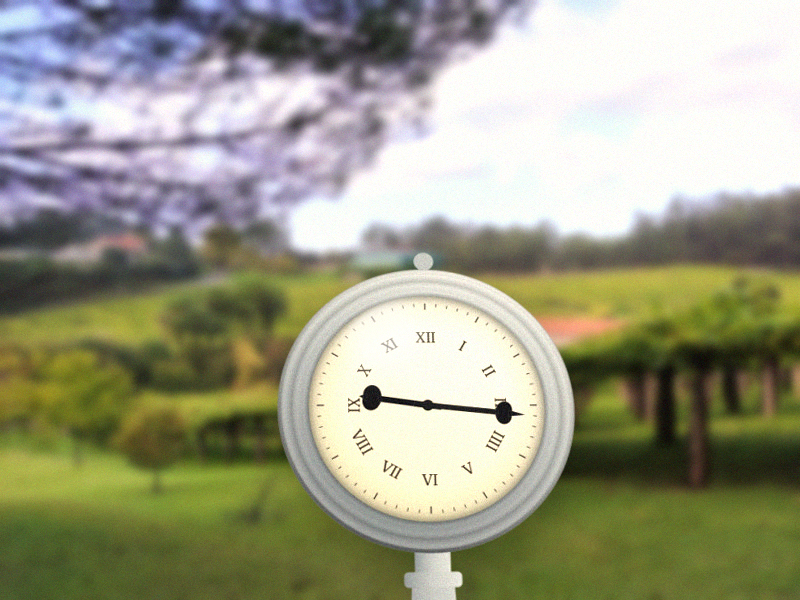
{"hour": 9, "minute": 16}
